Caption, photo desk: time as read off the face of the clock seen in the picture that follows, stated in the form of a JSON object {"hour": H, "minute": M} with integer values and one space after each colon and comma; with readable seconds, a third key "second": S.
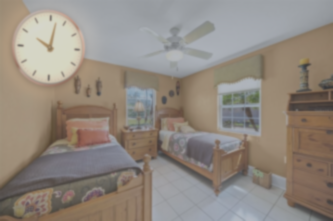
{"hour": 10, "minute": 2}
